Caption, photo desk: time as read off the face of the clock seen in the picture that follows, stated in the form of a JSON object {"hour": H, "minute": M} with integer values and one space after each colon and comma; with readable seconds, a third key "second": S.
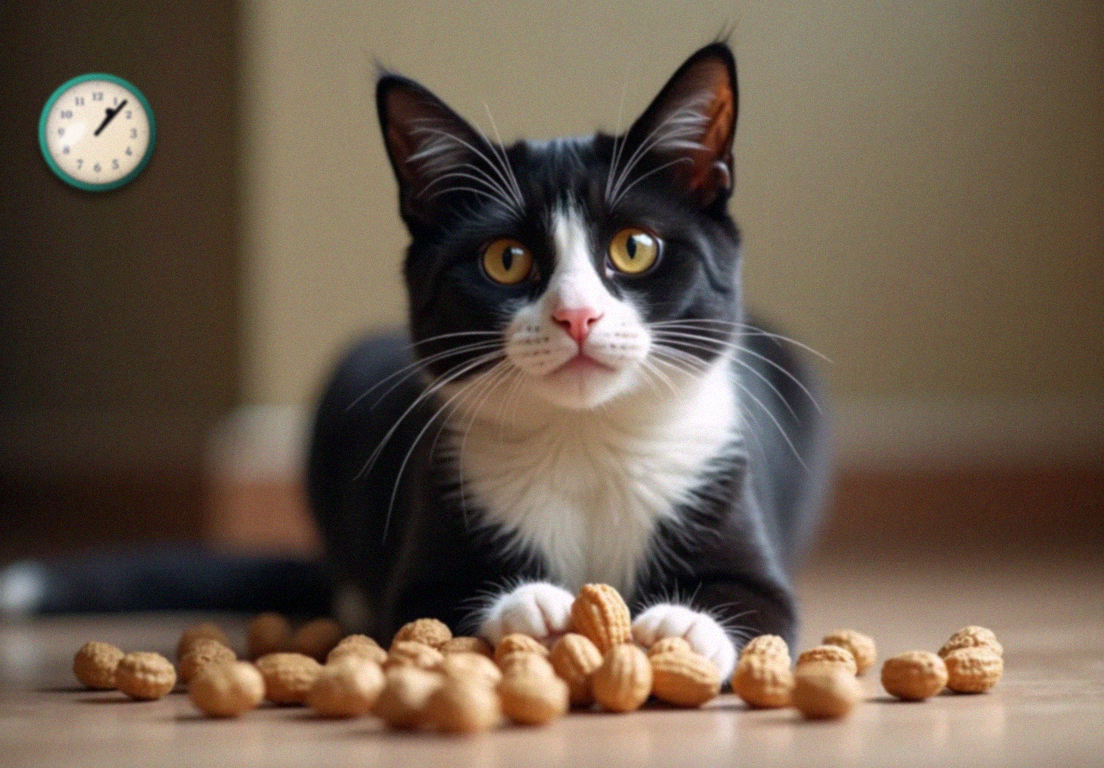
{"hour": 1, "minute": 7}
